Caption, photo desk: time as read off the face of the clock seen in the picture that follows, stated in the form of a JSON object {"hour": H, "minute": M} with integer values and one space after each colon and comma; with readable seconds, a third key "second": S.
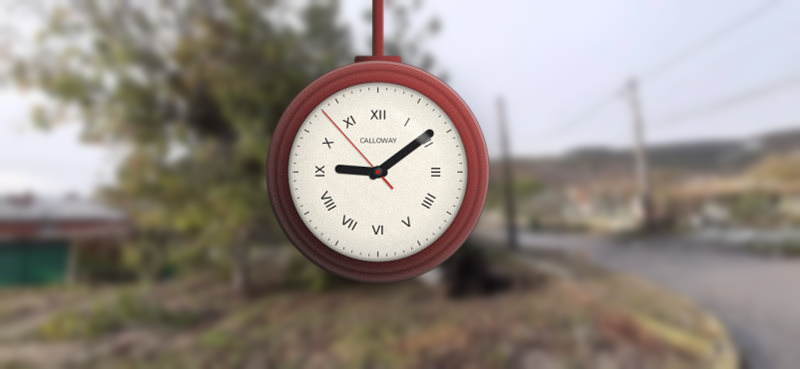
{"hour": 9, "minute": 8, "second": 53}
